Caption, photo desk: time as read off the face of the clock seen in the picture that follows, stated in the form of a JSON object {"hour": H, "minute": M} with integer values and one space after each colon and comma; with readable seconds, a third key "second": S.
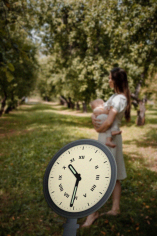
{"hour": 10, "minute": 31}
